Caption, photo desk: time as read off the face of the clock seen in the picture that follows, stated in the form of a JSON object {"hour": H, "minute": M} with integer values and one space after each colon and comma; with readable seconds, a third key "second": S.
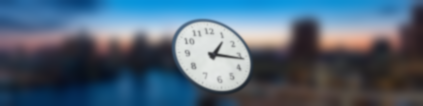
{"hour": 1, "minute": 16}
